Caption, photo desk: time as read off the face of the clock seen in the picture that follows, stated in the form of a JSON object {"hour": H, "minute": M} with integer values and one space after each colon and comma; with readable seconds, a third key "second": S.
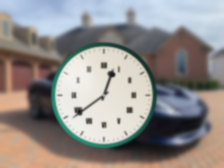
{"hour": 12, "minute": 39}
